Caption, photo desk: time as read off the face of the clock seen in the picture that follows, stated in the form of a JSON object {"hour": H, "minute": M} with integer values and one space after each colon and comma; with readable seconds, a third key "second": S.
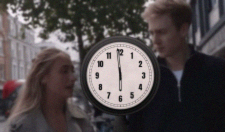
{"hour": 5, "minute": 59}
